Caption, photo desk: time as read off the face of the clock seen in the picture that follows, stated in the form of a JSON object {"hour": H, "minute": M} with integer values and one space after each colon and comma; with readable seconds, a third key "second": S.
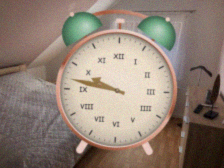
{"hour": 9, "minute": 47}
